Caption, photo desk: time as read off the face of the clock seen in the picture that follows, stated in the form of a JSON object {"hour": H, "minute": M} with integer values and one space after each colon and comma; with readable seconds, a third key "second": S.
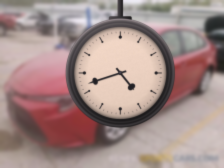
{"hour": 4, "minute": 42}
